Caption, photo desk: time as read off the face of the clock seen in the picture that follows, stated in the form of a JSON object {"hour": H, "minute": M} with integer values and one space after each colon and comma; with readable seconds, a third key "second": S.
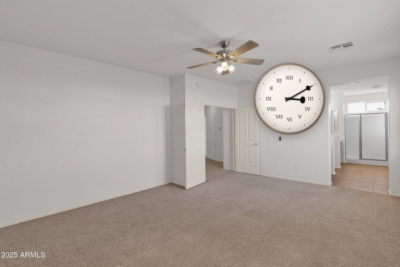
{"hour": 3, "minute": 10}
